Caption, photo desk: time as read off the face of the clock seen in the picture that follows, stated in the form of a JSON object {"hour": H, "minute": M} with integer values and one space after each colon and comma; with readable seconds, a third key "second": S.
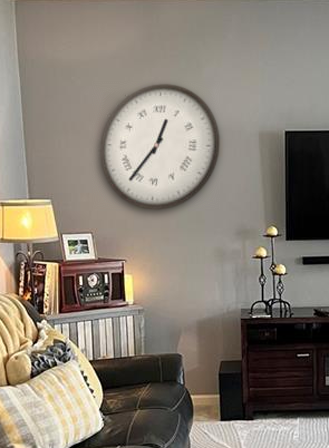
{"hour": 12, "minute": 36}
